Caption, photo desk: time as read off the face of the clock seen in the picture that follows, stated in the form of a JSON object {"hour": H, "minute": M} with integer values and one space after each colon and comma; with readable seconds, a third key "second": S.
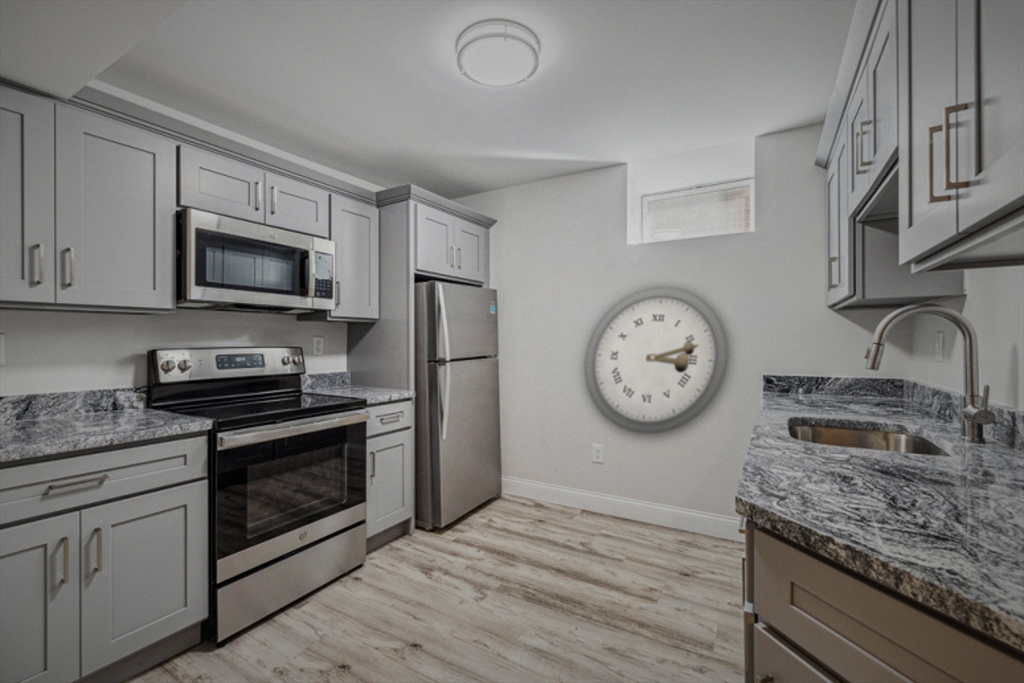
{"hour": 3, "minute": 12}
